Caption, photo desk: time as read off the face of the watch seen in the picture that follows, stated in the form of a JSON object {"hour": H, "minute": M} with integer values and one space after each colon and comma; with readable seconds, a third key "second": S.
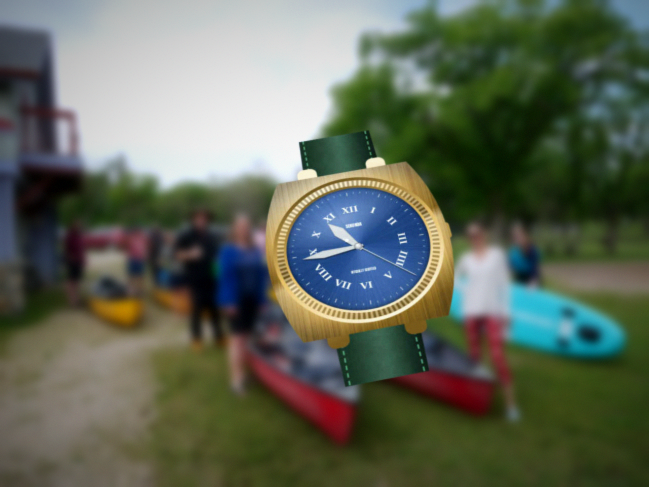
{"hour": 10, "minute": 44, "second": 22}
